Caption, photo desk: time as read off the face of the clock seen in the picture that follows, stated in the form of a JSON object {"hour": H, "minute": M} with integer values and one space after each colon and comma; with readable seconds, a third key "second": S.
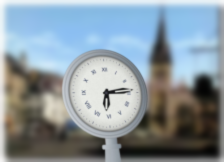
{"hour": 6, "minute": 14}
